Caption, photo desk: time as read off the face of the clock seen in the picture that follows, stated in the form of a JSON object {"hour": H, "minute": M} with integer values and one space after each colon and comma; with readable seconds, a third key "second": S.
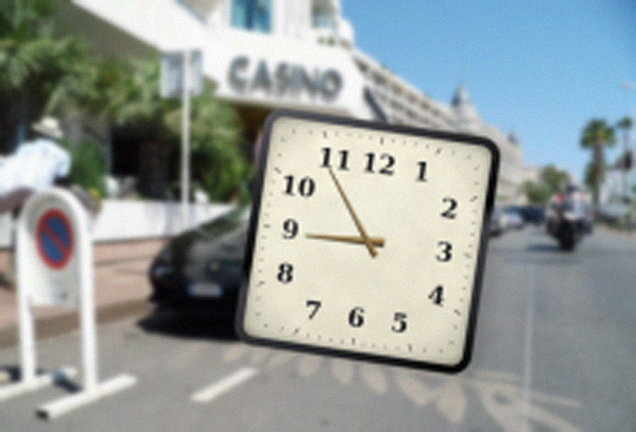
{"hour": 8, "minute": 54}
